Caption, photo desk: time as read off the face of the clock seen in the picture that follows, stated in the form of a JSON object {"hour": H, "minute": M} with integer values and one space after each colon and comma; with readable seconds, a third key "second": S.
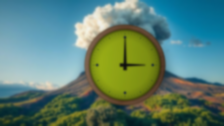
{"hour": 3, "minute": 0}
